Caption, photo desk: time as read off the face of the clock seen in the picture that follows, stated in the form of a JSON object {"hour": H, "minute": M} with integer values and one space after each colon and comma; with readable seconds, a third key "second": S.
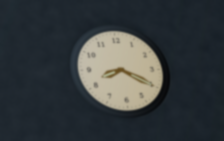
{"hour": 8, "minute": 20}
